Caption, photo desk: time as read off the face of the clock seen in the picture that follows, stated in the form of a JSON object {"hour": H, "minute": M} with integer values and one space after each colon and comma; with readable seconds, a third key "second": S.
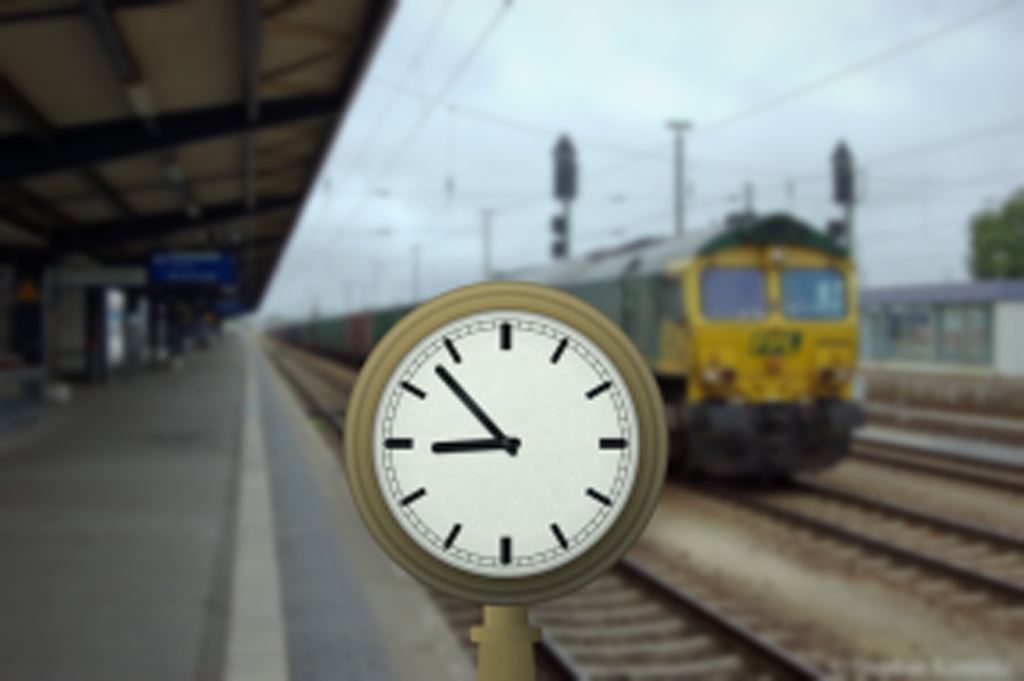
{"hour": 8, "minute": 53}
